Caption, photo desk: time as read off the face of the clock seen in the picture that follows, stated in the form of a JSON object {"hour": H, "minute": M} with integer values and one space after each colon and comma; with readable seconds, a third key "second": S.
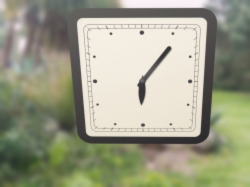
{"hour": 6, "minute": 6}
